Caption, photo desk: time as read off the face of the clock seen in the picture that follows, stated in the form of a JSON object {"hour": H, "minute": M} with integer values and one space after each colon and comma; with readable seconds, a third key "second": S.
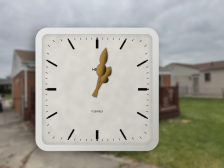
{"hour": 1, "minute": 2}
